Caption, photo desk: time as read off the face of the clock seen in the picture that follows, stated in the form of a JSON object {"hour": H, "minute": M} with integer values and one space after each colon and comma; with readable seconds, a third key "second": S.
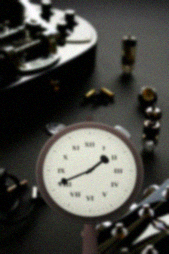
{"hour": 1, "minute": 41}
